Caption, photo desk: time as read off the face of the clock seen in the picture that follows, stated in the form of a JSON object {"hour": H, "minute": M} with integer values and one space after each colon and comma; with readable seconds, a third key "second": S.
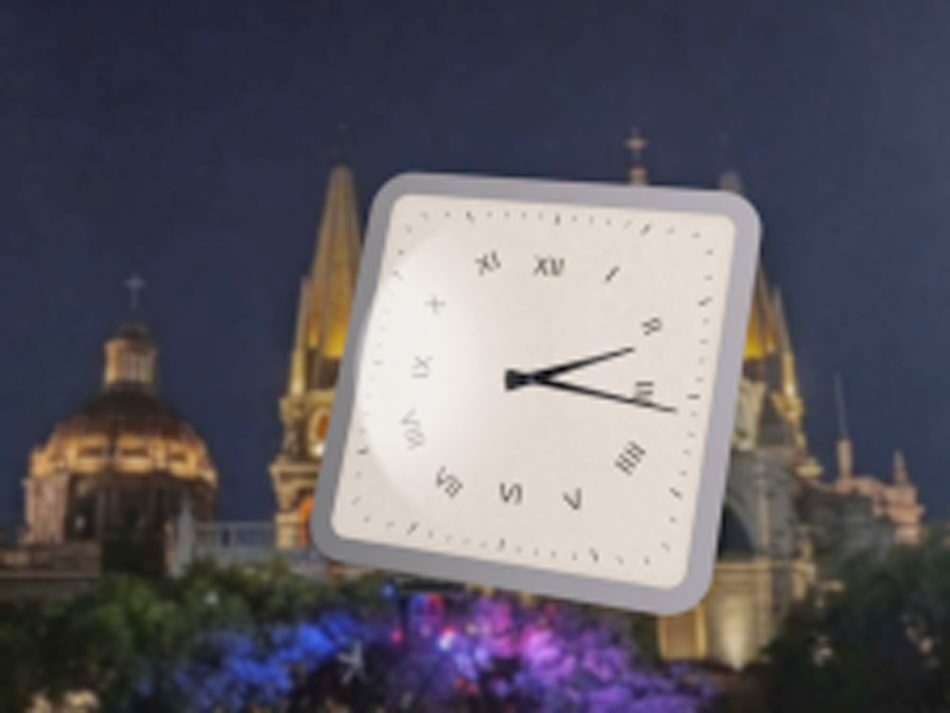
{"hour": 2, "minute": 16}
